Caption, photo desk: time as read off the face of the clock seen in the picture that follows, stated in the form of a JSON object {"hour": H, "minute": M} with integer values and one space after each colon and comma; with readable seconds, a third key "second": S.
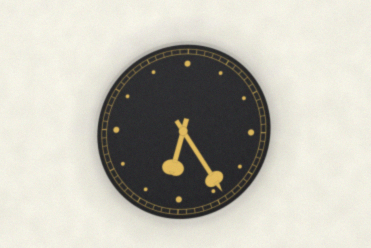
{"hour": 6, "minute": 24}
